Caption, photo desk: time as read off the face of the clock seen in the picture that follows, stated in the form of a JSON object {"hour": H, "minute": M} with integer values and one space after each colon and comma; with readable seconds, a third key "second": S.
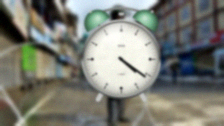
{"hour": 4, "minute": 21}
